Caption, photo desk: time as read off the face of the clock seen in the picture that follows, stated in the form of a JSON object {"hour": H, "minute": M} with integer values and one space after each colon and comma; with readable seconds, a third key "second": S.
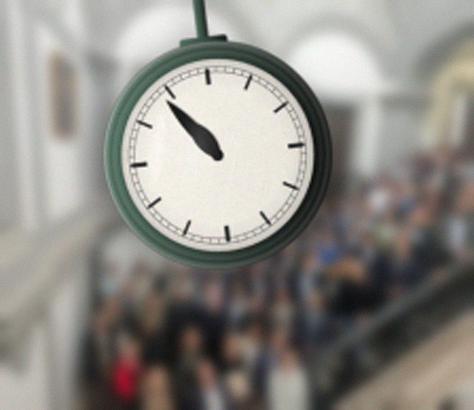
{"hour": 10, "minute": 54}
